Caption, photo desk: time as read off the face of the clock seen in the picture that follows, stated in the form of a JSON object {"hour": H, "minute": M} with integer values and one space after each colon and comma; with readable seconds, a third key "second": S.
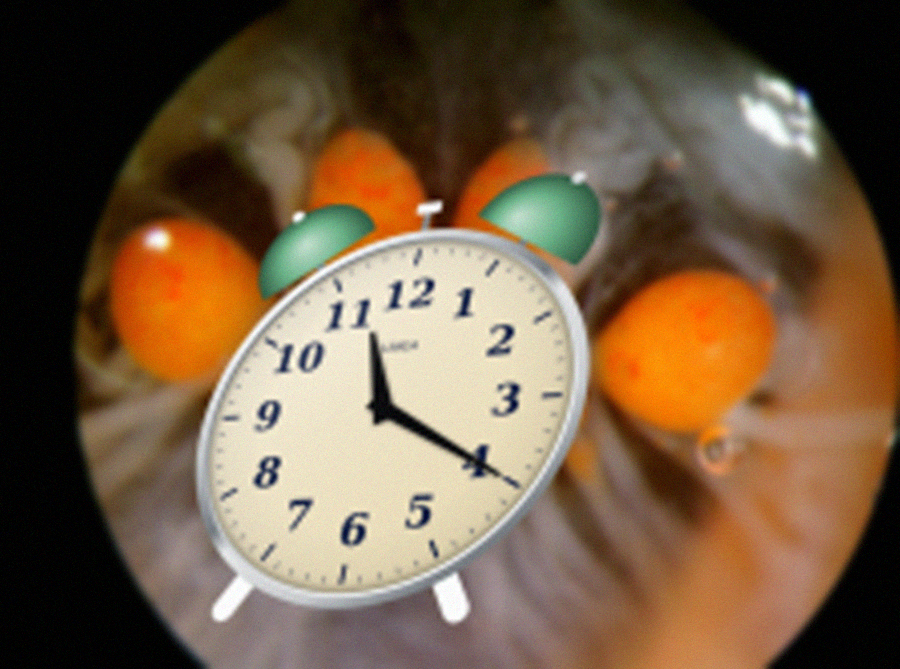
{"hour": 11, "minute": 20}
